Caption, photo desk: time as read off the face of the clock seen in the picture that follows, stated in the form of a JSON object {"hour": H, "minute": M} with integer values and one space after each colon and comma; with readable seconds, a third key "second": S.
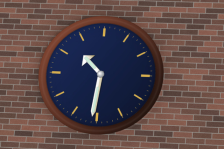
{"hour": 10, "minute": 31}
